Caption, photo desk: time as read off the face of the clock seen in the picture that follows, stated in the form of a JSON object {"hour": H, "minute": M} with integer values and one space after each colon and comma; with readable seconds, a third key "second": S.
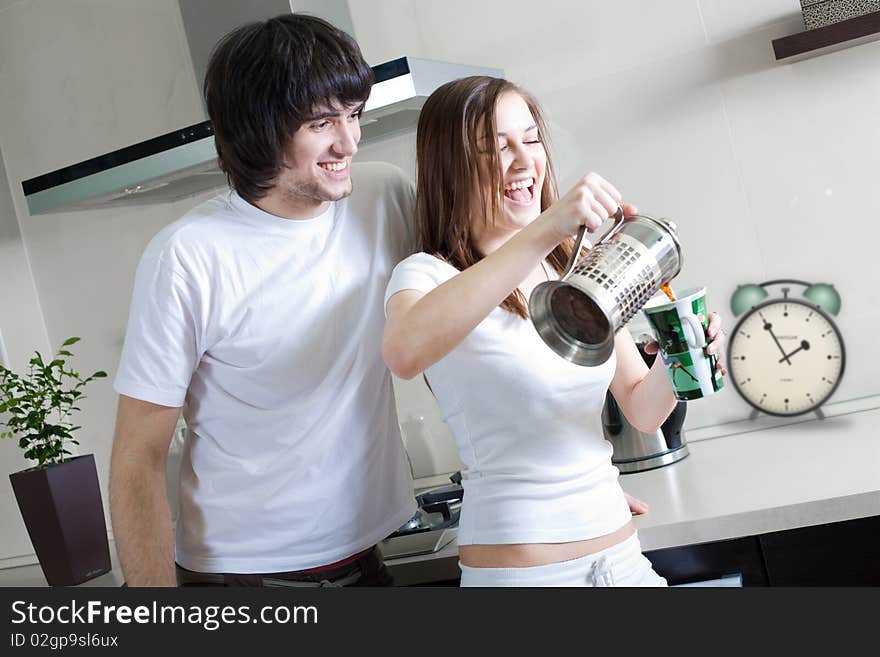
{"hour": 1, "minute": 55}
